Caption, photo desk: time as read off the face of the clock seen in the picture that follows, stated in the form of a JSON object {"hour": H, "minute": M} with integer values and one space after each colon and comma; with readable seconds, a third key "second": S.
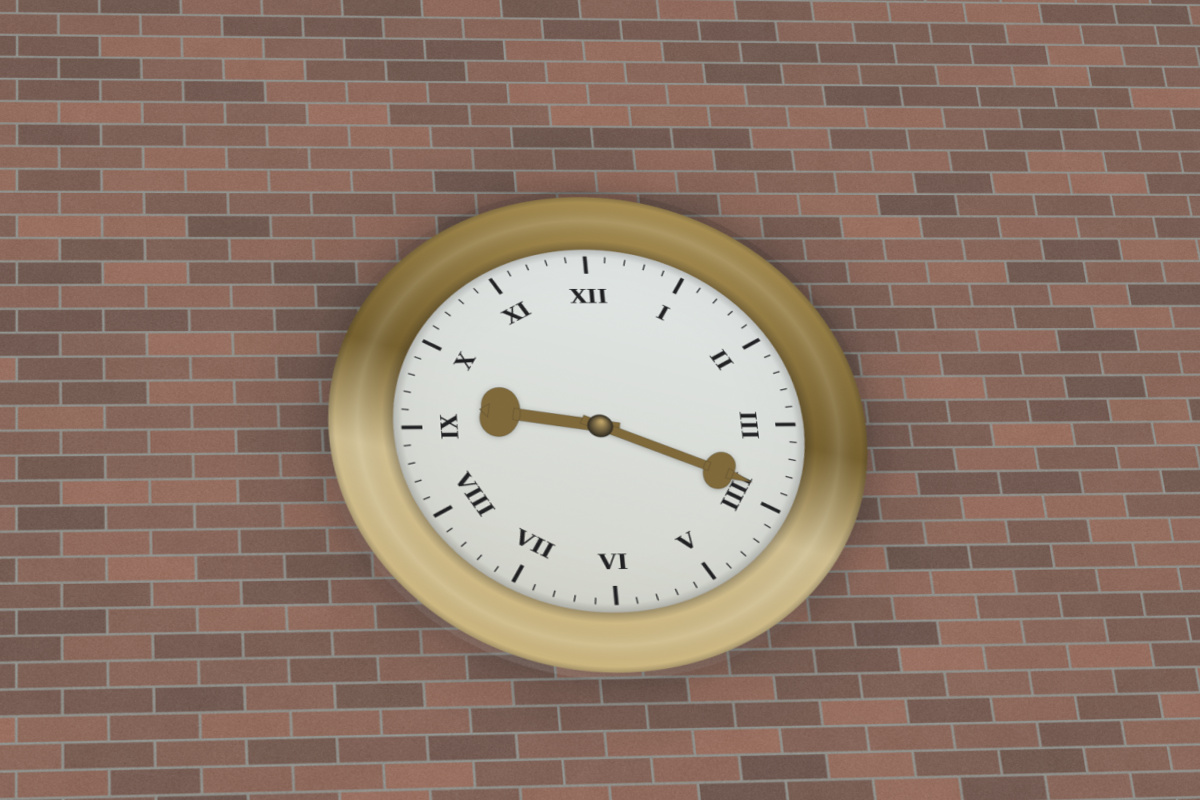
{"hour": 9, "minute": 19}
